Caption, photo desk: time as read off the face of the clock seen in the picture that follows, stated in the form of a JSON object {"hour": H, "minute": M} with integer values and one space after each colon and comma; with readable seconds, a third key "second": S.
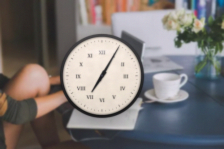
{"hour": 7, "minute": 5}
